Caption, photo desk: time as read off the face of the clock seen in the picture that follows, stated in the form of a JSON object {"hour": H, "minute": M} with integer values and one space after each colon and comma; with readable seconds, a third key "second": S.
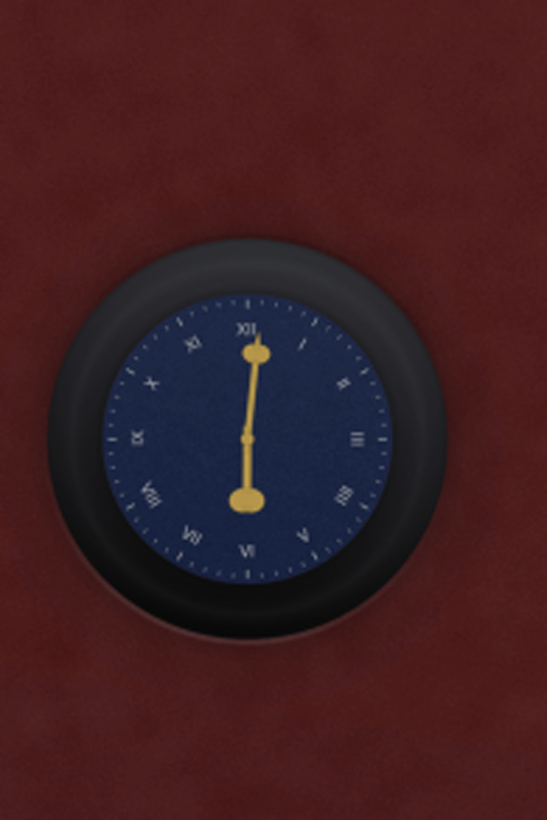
{"hour": 6, "minute": 1}
